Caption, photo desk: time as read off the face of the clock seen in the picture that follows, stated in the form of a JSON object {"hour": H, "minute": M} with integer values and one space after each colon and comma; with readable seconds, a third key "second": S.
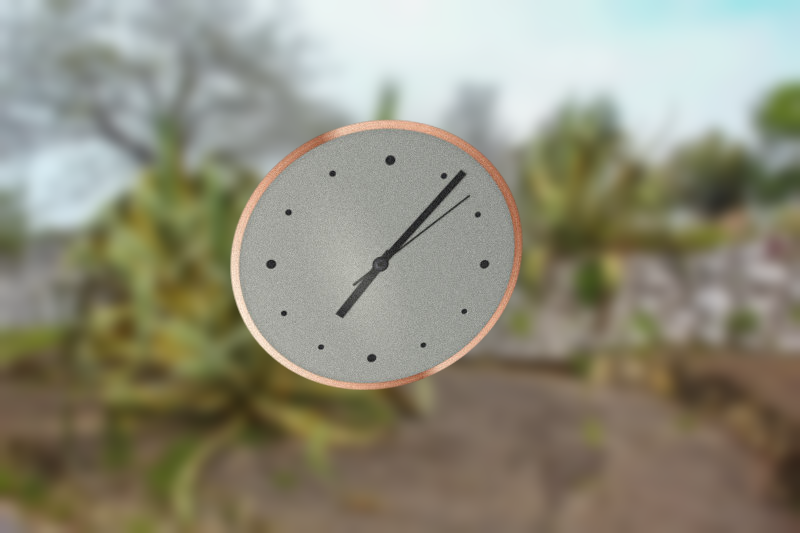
{"hour": 7, "minute": 6, "second": 8}
